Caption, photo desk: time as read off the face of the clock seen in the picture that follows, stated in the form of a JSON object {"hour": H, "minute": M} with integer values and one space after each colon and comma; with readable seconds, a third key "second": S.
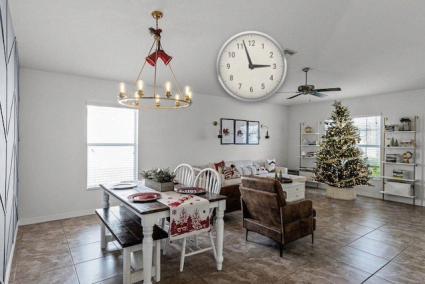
{"hour": 2, "minute": 57}
